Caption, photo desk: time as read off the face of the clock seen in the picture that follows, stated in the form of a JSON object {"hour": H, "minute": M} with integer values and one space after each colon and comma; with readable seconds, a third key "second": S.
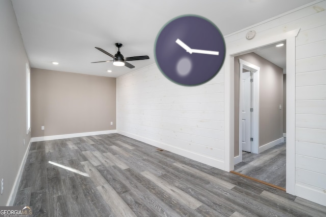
{"hour": 10, "minute": 16}
